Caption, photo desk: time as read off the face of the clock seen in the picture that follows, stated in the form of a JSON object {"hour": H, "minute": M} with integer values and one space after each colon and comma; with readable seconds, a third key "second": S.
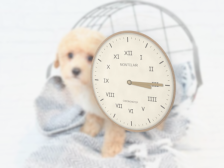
{"hour": 3, "minute": 15}
